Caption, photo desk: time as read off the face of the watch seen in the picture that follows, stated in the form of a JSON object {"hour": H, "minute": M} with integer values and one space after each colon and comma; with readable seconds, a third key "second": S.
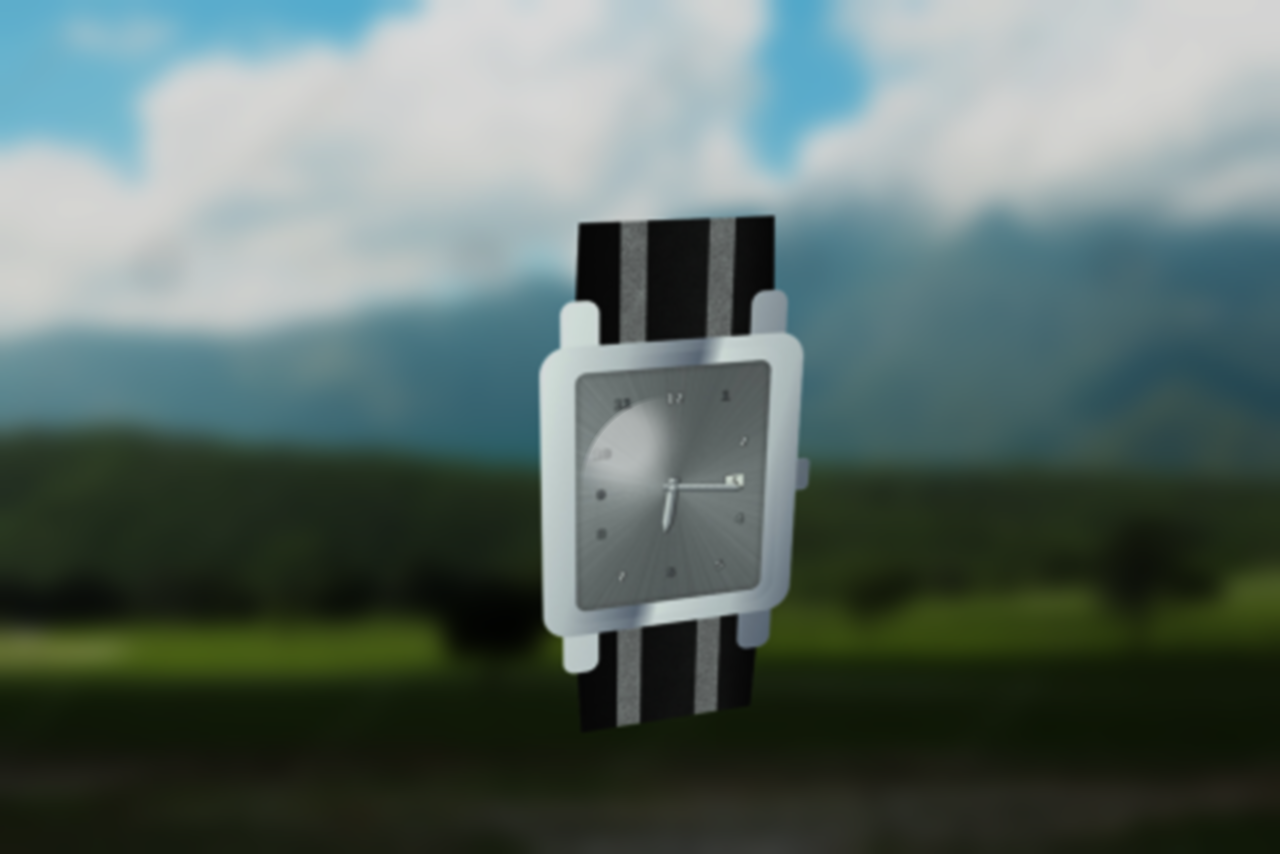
{"hour": 6, "minute": 16}
